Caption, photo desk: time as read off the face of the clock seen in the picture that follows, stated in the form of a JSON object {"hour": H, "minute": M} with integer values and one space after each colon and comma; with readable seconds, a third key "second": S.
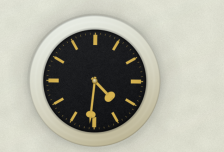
{"hour": 4, "minute": 31}
